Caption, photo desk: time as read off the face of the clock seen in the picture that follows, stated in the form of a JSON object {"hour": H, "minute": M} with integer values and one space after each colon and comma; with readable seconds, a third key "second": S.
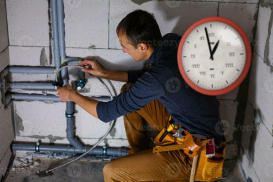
{"hour": 12, "minute": 58}
